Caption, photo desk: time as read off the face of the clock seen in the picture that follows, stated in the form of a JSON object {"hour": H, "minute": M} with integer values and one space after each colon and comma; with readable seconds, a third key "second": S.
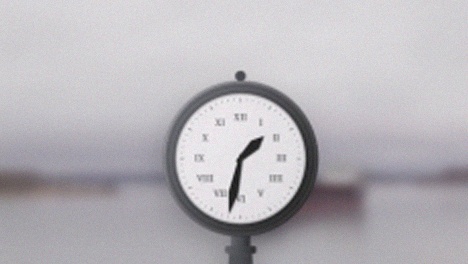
{"hour": 1, "minute": 32}
